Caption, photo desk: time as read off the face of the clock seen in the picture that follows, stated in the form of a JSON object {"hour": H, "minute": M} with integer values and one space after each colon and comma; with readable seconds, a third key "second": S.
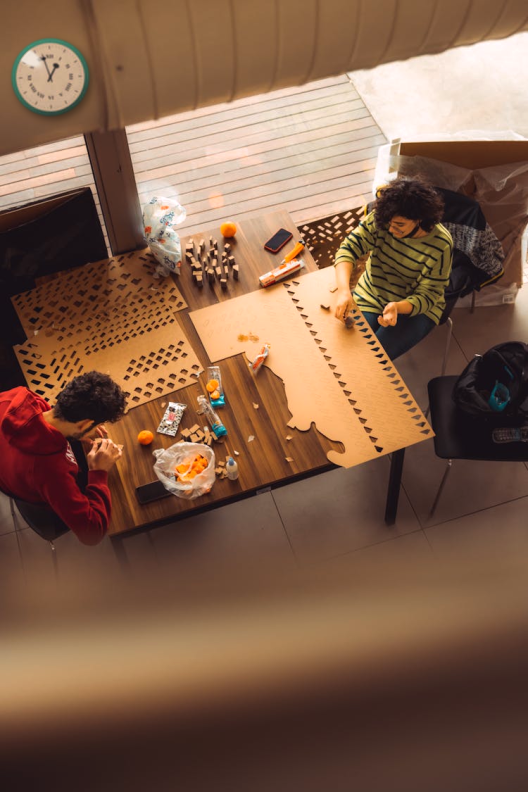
{"hour": 12, "minute": 57}
